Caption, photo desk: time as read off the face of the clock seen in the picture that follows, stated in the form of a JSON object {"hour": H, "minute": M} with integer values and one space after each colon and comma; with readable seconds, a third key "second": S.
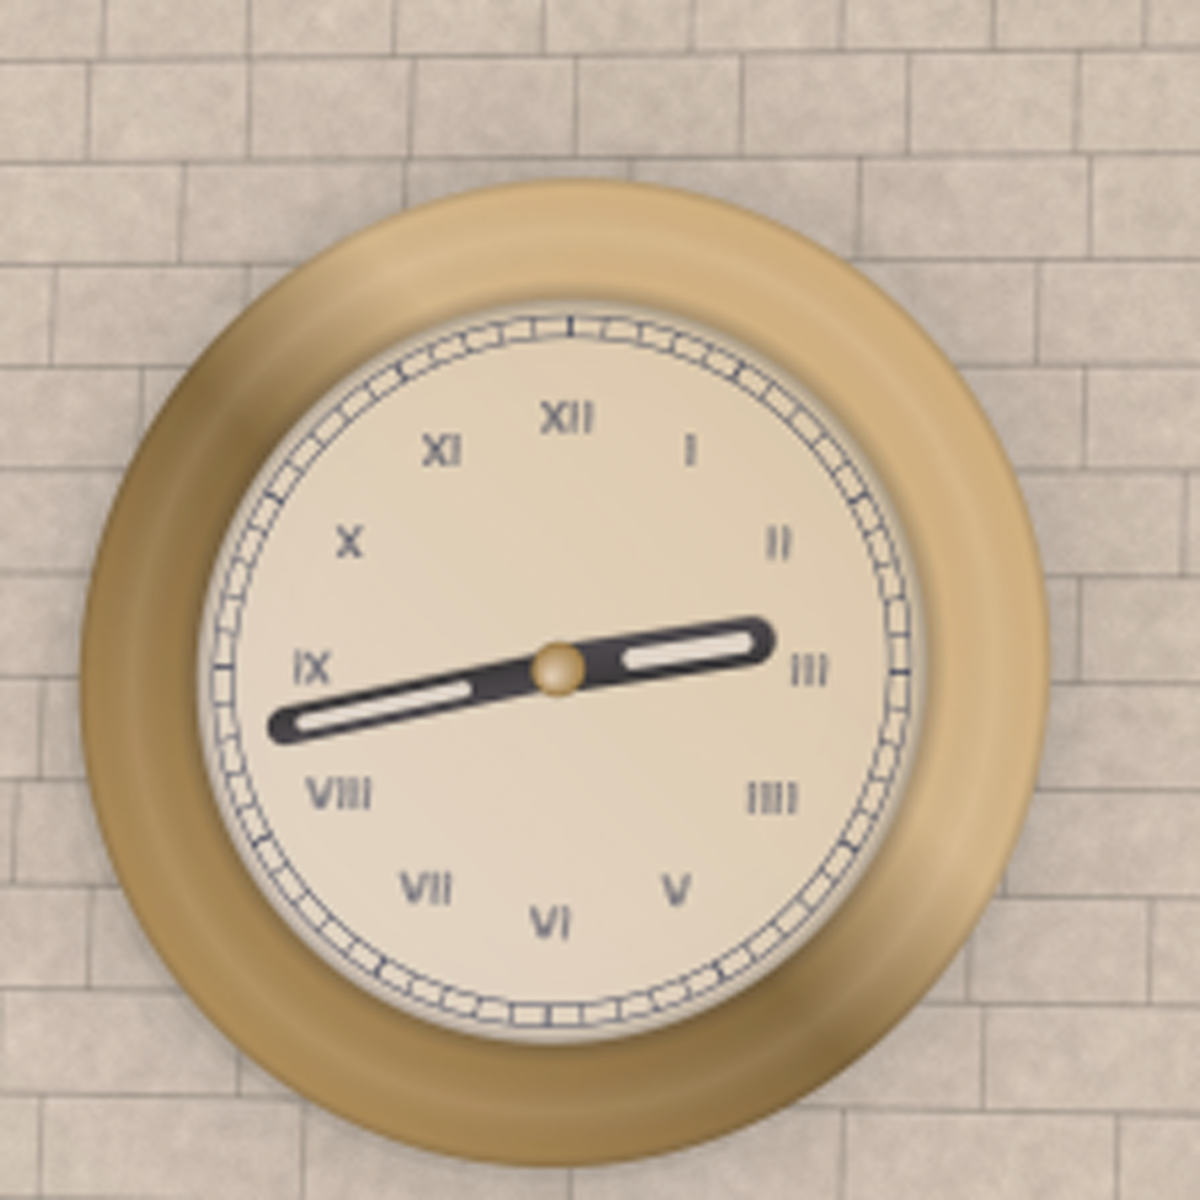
{"hour": 2, "minute": 43}
